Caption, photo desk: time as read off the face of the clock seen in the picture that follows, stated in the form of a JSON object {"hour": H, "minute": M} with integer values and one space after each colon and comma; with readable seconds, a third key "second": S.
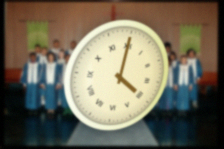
{"hour": 4, "minute": 0}
